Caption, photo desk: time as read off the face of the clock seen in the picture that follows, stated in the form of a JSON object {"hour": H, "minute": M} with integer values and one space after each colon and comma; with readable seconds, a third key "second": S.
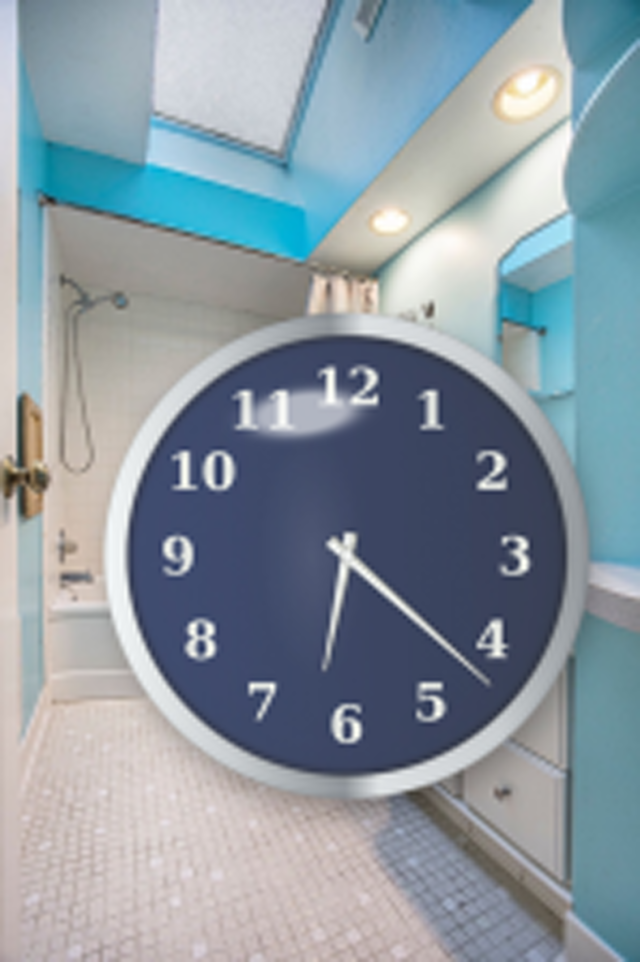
{"hour": 6, "minute": 22}
